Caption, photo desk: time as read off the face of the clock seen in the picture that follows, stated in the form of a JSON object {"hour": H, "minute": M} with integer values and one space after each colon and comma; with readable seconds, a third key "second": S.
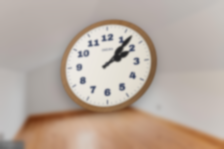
{"hour": 2, "minute": 7}
